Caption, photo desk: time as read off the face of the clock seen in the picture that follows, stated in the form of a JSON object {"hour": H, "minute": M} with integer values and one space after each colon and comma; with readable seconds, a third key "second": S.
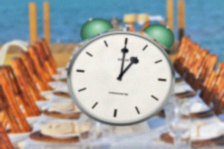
{"hour": 1, "minute": 0}
